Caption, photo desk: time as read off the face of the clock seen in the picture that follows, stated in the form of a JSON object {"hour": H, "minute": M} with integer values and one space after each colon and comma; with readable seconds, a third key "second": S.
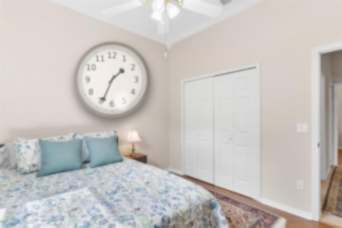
{"hour": 1, "minute": 34}
